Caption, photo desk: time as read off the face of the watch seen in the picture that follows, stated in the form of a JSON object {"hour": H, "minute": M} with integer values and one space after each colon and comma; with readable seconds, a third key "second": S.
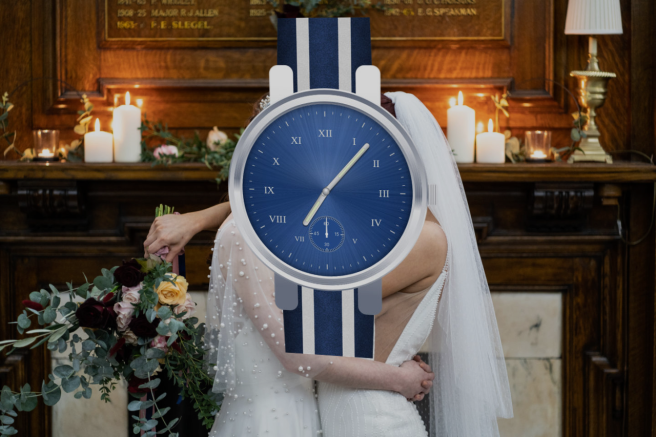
{"hour": 7, "minute": 7}
